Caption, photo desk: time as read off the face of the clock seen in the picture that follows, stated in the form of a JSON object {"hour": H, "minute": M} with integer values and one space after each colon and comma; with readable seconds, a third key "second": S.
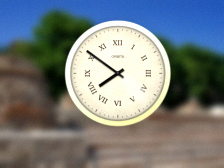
{"hour": 7, "minute": 51}
